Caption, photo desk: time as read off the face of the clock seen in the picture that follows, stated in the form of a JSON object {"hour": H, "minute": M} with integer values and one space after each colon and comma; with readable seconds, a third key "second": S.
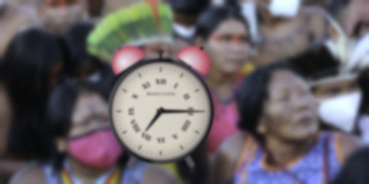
{"hour": 7, "minute": 15}
